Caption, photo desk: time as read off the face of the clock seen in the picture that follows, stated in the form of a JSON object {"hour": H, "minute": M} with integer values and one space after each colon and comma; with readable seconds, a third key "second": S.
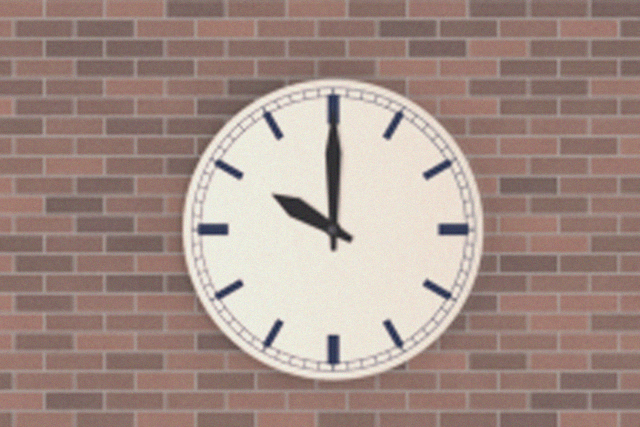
{"hour": 10, "minute": 0}
